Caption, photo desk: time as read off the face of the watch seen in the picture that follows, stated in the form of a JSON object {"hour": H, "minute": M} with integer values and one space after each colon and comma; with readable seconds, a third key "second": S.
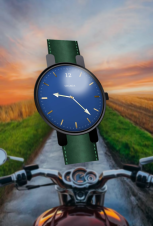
{"hour": 9, "minute": 23}
